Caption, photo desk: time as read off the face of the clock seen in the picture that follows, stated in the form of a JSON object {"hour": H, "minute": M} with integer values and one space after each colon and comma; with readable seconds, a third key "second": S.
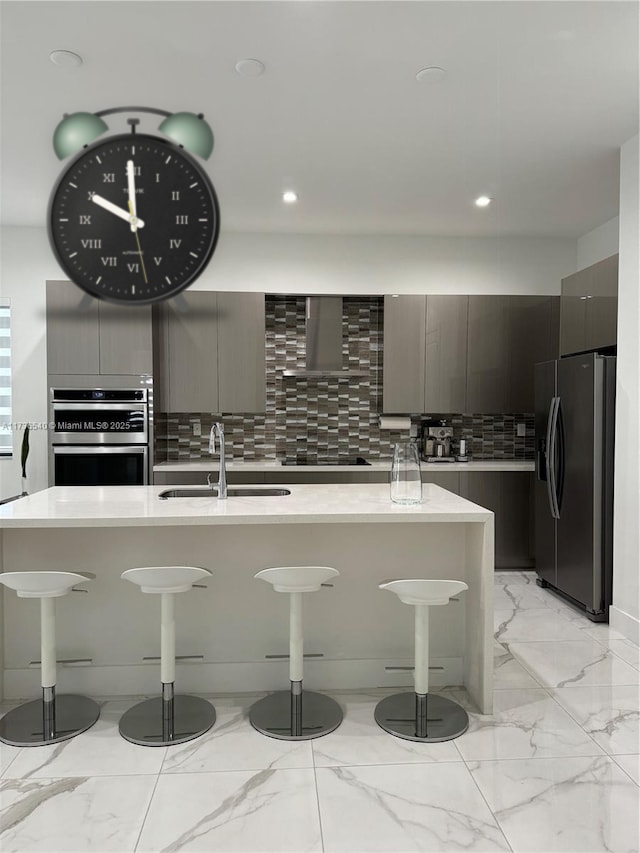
{"hour": 9, "minute": 59, "second": 28}
